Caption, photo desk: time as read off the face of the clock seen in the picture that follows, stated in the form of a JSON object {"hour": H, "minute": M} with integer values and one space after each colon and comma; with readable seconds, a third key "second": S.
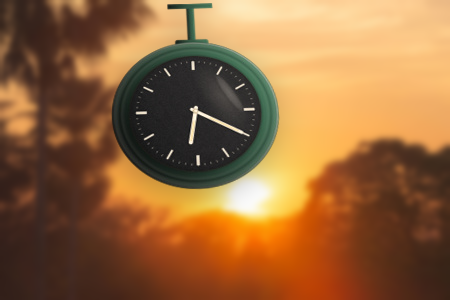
{"hour": 6, "minute": 20}
